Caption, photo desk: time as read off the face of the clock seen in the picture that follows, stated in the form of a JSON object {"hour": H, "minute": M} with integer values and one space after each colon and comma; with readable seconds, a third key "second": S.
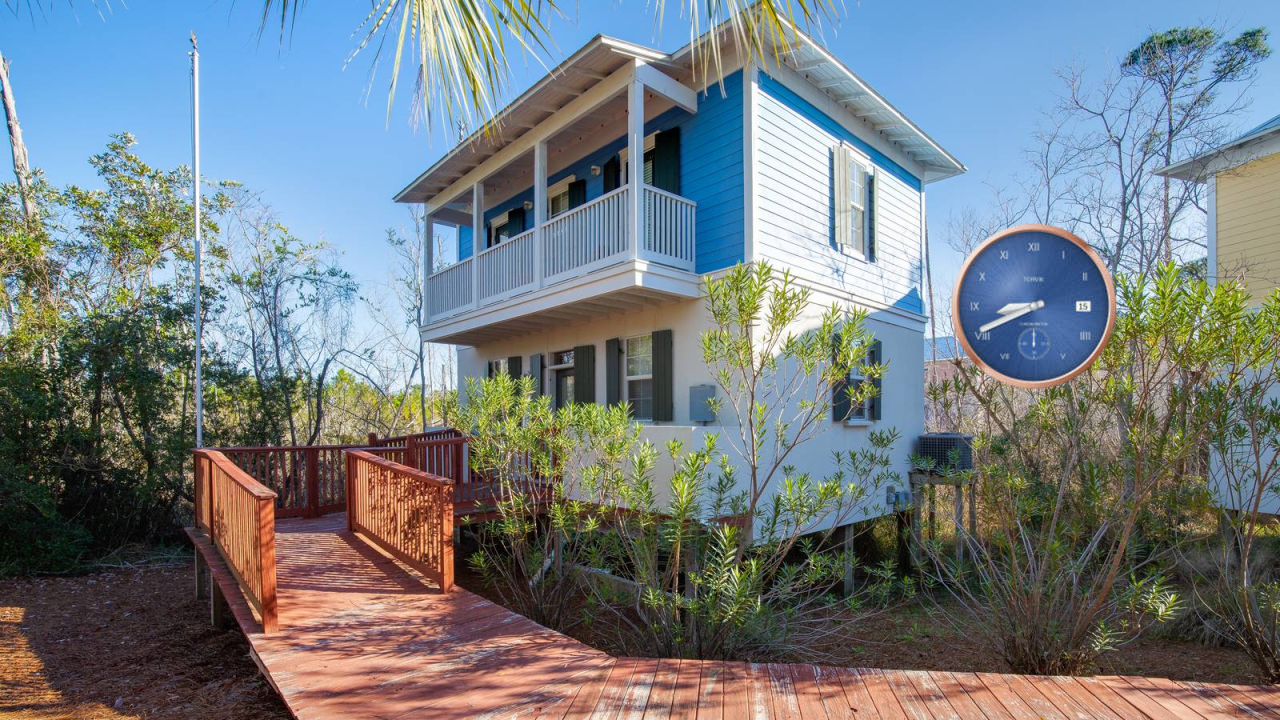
{"hour": 8, "minute": 41}
